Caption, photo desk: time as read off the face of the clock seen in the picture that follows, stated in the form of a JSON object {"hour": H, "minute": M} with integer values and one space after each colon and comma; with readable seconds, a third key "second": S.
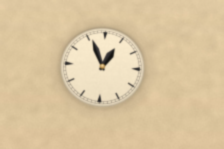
{"hour": 12, "minute": 56}
